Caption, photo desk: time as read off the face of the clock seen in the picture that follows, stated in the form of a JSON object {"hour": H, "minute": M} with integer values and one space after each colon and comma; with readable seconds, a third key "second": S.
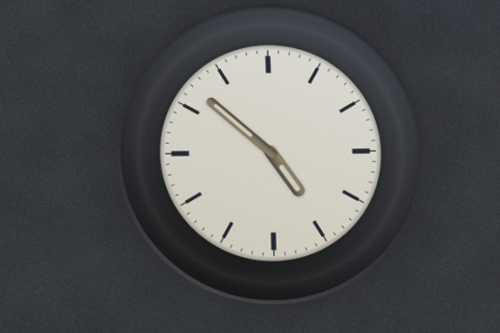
{"hour": 4, "minute": 52}
